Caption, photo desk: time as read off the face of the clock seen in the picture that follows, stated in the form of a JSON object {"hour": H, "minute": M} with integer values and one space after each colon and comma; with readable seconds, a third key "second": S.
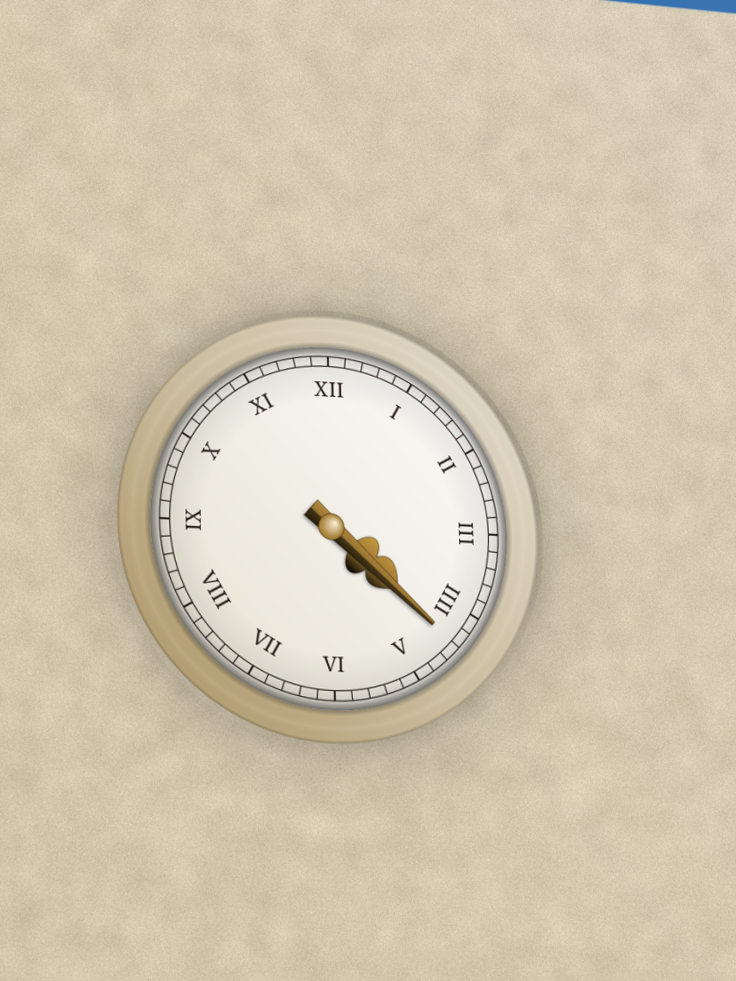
{"hour": 4, "minute": 22}
